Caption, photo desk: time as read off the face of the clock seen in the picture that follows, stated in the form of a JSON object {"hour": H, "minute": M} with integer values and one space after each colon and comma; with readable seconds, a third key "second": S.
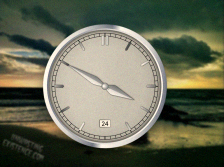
{"hour": 3, "minute": 50}
